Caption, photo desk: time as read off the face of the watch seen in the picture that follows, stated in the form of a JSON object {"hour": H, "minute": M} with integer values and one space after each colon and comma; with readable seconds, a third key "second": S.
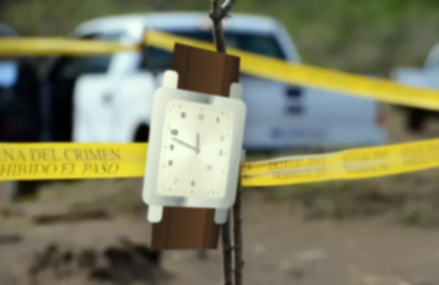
{"hour": 11, "minute": 48}
